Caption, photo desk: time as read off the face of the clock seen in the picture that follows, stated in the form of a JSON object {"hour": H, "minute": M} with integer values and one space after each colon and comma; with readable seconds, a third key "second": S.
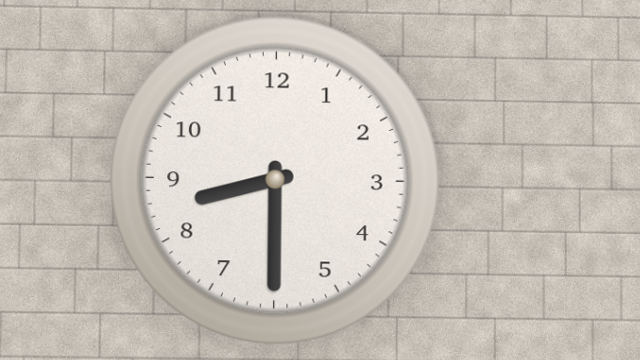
{"hour": 8, "minute": 30}
